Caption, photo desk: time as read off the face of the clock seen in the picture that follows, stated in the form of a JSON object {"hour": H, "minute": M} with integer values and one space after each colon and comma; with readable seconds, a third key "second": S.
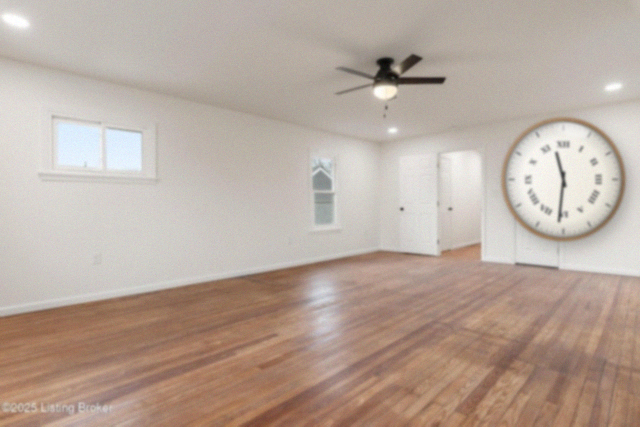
{"hour": 11, "minute": 31}
